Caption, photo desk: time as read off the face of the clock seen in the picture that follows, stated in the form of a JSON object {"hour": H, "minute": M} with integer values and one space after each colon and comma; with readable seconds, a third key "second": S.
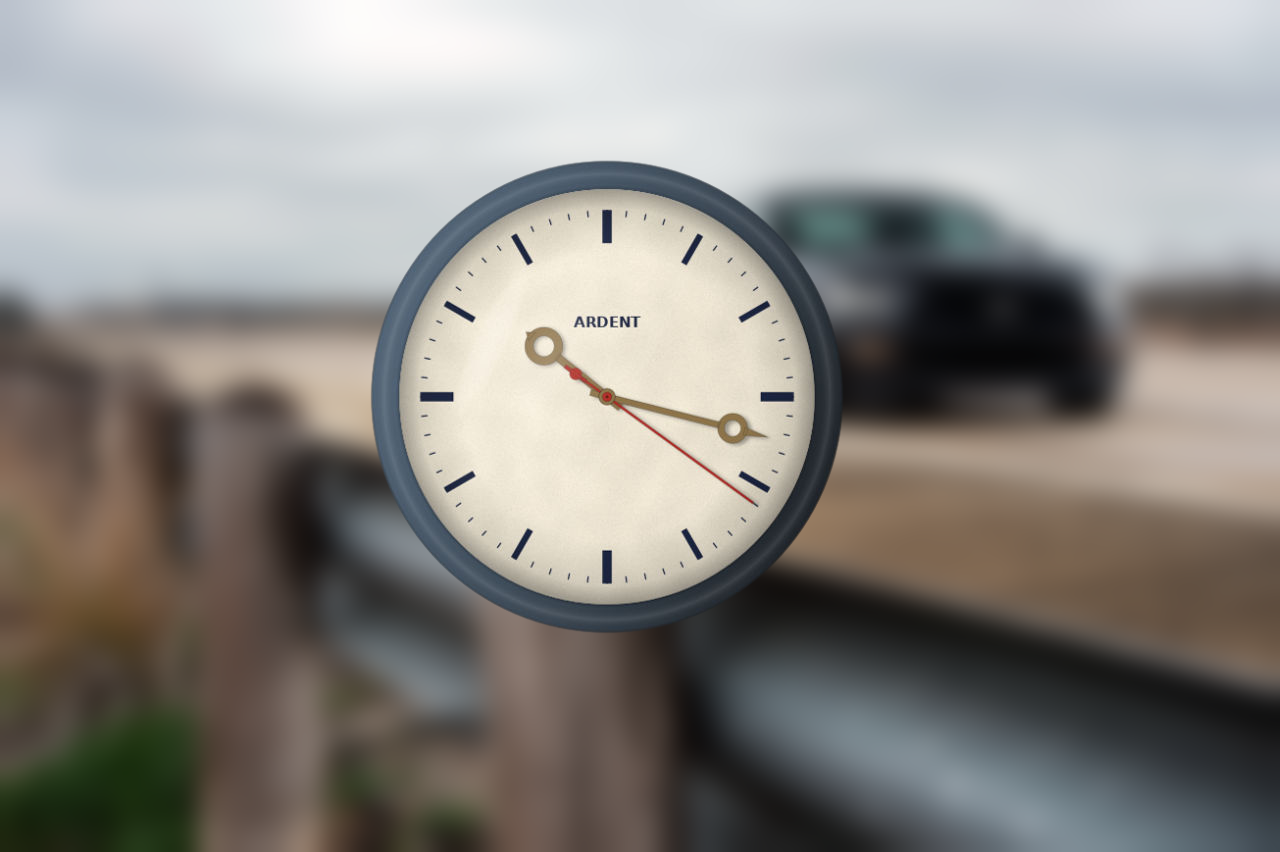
{"hour": 10, "minute": 17, "second": 21}
